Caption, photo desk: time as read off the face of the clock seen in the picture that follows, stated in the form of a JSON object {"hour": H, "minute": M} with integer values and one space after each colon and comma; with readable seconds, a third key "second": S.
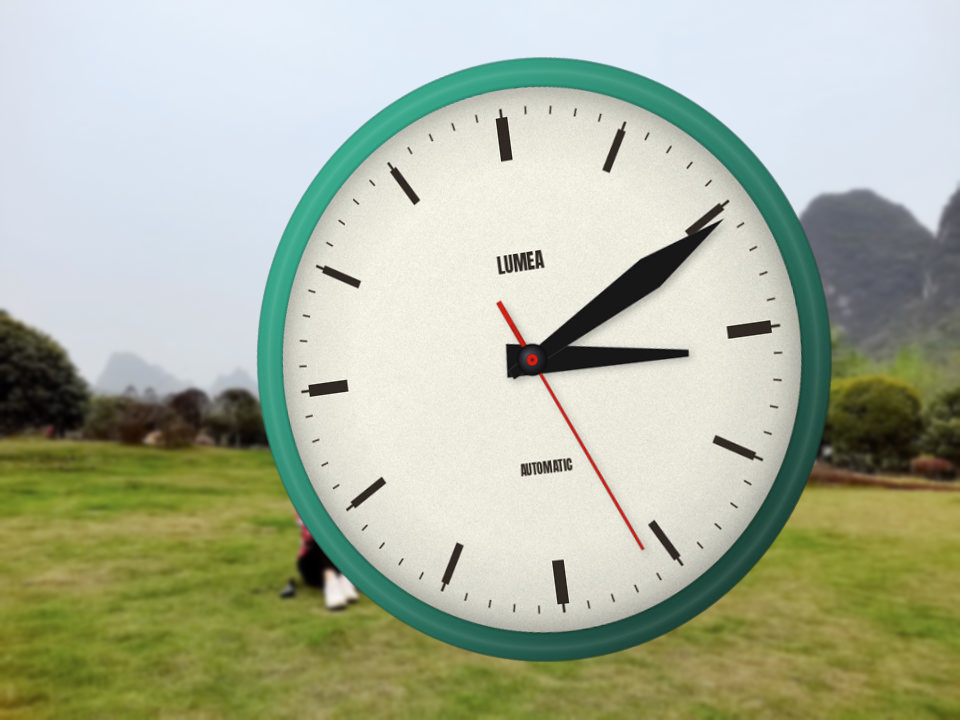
{"hour": 3, "minute": 10, "second": 26}
